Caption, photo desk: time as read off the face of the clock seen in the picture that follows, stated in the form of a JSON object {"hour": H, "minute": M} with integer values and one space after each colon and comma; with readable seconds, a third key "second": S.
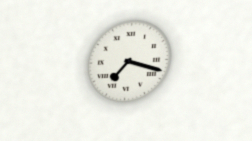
{"hour": 7, "minute": 18}
